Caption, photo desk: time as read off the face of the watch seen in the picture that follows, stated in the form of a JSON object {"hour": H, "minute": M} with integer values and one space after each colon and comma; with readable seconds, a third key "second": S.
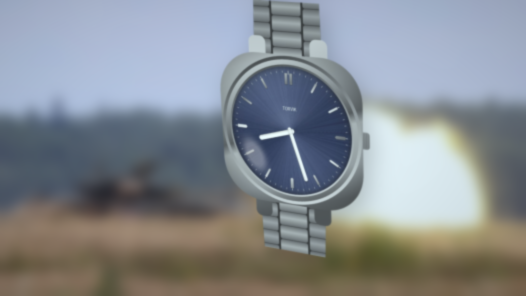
{"hour": 8, "minute": 27}
